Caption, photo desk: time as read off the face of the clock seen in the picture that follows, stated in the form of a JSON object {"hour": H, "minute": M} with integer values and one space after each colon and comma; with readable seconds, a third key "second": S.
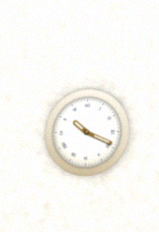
{"hour": 10, "minute": 19}
